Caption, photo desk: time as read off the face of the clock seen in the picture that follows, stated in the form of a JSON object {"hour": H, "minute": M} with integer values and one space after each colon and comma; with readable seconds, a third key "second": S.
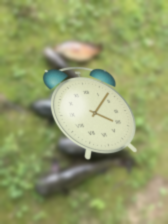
{"hour": 4, "minute": 8}
